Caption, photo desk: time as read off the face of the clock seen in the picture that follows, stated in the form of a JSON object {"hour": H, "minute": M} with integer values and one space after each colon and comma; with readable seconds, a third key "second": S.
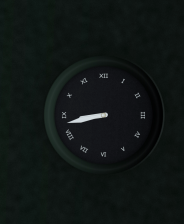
{"hour": 8, "minute": 43}
